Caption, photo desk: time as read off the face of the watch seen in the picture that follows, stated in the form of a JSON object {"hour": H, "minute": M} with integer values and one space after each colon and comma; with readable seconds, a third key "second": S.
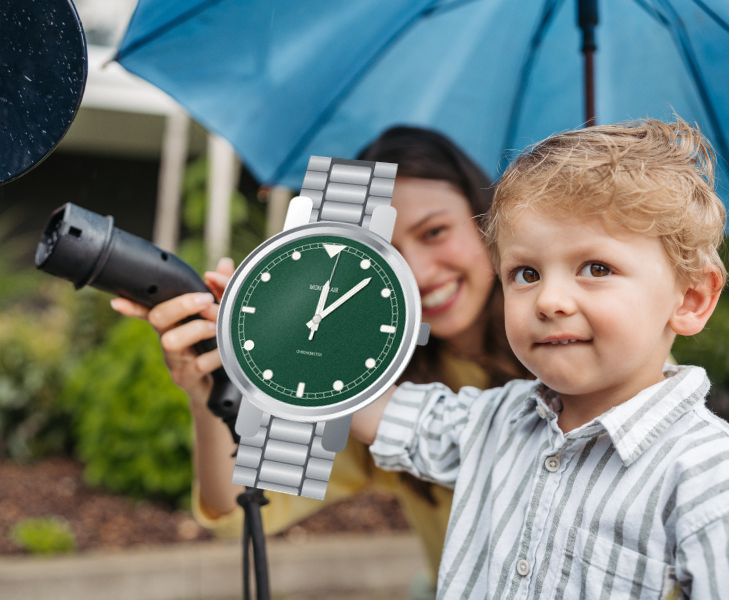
{"hour": 12, "minute": 7, "second": 1}
